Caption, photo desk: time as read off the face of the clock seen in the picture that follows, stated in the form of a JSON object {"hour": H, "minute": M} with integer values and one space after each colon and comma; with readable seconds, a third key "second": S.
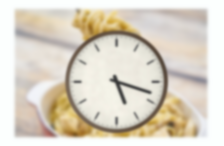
{"hour": 5, "minute": 18}
